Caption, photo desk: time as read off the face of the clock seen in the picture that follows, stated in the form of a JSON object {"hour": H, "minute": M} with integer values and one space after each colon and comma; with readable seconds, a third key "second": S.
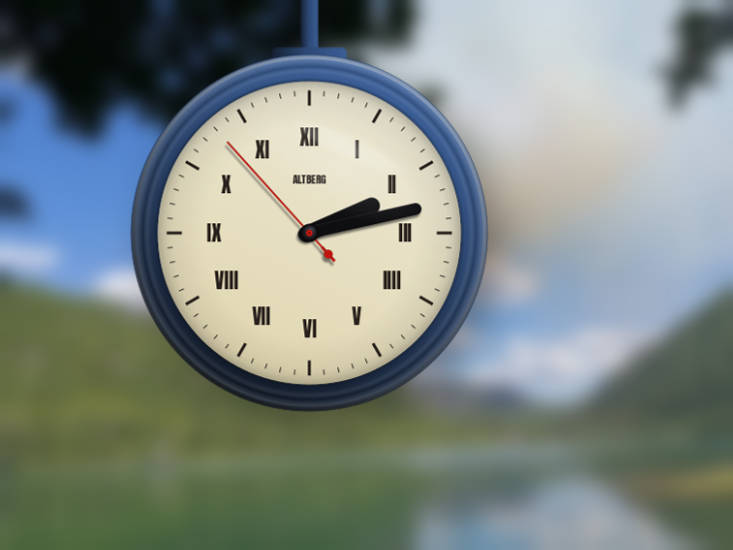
{"hour": 2, "minute": 12, "second": 53}
